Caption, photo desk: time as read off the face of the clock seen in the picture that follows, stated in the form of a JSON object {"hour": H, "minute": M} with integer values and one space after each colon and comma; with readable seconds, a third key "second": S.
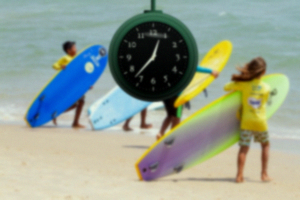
{"hour": 12, "minute": 37}
